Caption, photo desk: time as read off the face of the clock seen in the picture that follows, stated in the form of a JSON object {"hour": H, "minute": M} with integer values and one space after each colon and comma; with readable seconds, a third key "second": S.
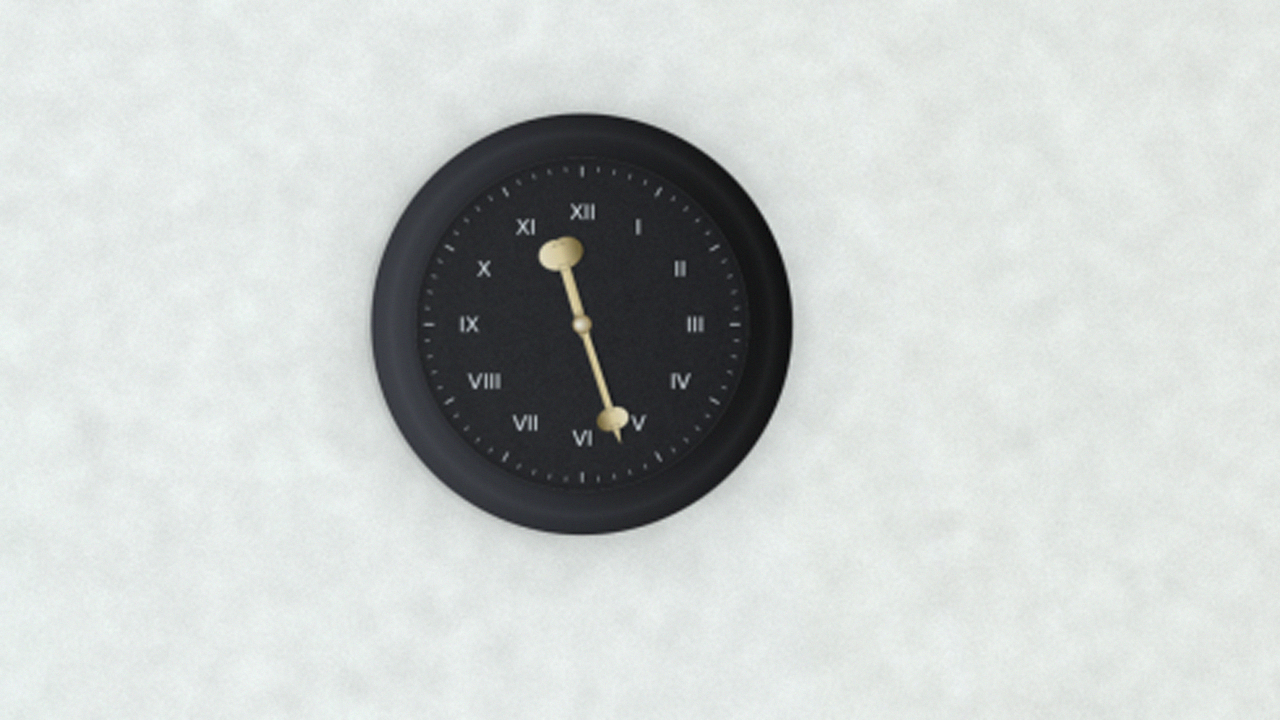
{"hour": 11, "minute": 27}
